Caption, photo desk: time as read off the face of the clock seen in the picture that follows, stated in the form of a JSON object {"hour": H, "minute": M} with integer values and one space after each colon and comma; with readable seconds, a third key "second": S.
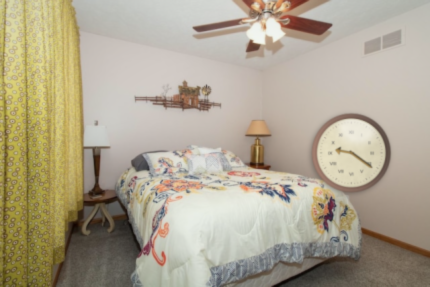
{"hour": 9, "minute": 21}
